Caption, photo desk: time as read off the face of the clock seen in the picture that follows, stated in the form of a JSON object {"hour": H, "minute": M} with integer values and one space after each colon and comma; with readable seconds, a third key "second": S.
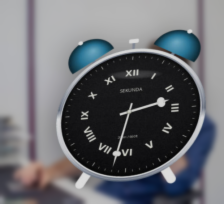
{"hour": 2, "minute": 32}
